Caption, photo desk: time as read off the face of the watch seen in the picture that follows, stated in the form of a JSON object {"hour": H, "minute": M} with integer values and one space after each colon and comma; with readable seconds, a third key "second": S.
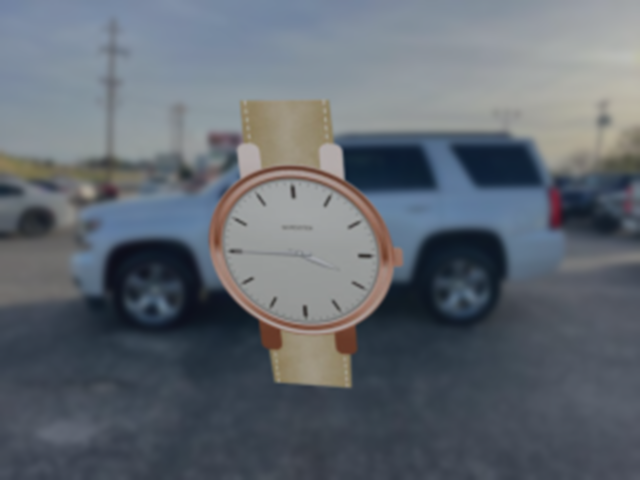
{"hour": 3, "minute": 45}
